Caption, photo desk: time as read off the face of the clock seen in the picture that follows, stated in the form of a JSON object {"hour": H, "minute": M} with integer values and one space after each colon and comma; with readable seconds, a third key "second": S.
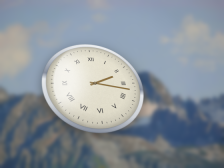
{"hour": 2, "minute": 17}
